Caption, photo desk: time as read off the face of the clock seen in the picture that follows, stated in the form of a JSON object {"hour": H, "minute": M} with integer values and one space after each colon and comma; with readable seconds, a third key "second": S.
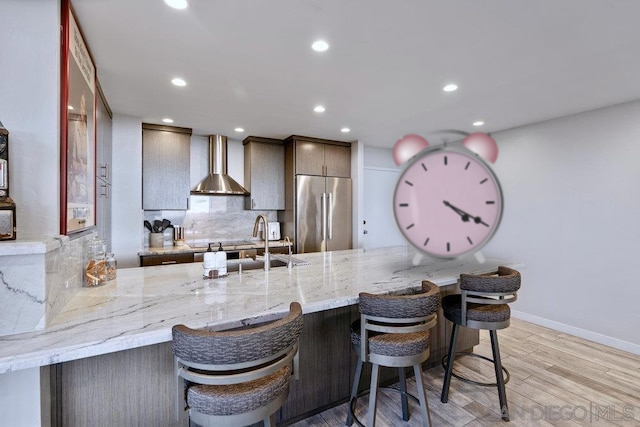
{"hour": 4, "minute": 20}
